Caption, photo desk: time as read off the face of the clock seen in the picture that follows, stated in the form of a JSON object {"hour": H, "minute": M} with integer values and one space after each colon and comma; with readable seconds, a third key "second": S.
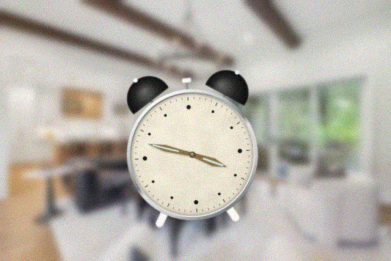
{"hour": 3, "minute": 48}
